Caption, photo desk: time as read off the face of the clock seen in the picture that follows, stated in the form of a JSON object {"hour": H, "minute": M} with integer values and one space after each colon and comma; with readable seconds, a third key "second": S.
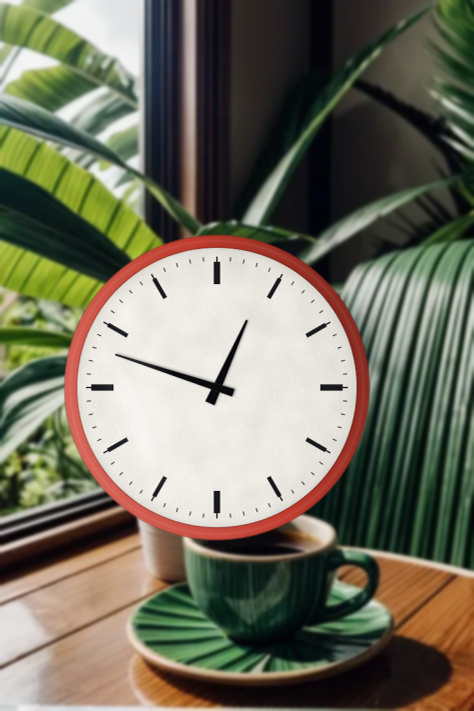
{"hour": 12, "minute": 48}
